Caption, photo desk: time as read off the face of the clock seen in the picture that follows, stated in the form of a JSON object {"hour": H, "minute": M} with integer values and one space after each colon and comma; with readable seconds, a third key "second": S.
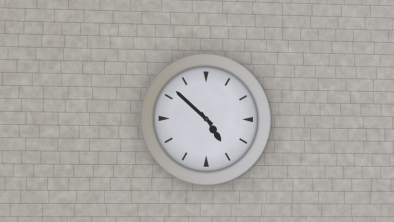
{"hour": 4, "minute": 52}
